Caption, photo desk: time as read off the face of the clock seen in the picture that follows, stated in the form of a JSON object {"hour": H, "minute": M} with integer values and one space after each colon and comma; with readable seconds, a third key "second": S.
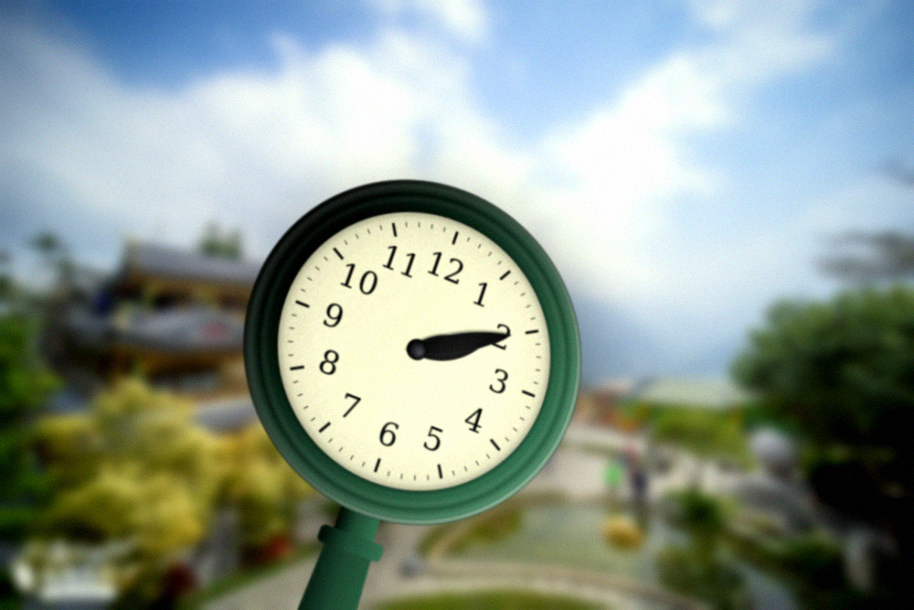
{"hour": 2, "minute": 10}
